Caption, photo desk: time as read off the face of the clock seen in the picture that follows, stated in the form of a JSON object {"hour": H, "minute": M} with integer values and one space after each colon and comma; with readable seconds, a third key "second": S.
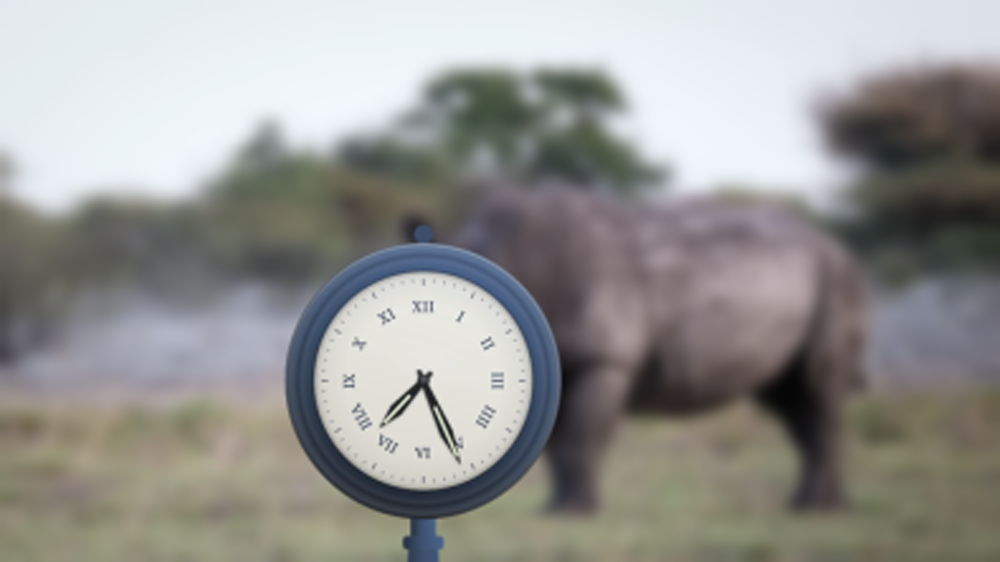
{"hour": 7, "minute": 26}
